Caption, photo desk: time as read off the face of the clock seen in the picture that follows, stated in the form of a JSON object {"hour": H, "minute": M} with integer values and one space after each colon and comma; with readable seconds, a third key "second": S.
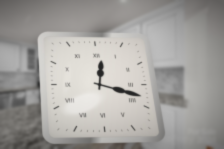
{"hour": 12, "minute": 18}
